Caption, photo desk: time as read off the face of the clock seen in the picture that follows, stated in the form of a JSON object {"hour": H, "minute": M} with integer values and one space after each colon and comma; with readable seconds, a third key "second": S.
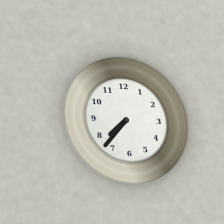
{"hour": 7, "minute": 37}
